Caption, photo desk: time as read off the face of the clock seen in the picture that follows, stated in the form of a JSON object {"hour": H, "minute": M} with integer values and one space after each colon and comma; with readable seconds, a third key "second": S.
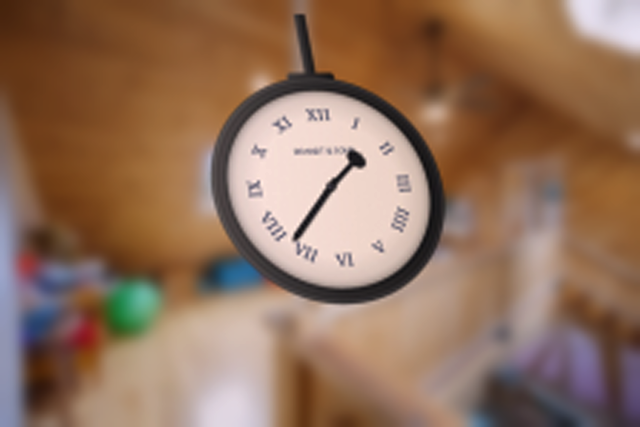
{"hour": 1, "minute": 37}
